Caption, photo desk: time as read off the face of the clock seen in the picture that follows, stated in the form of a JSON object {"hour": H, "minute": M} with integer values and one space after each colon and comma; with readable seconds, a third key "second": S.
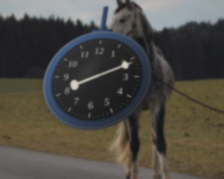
{"hour": 8, "minute": 11}
